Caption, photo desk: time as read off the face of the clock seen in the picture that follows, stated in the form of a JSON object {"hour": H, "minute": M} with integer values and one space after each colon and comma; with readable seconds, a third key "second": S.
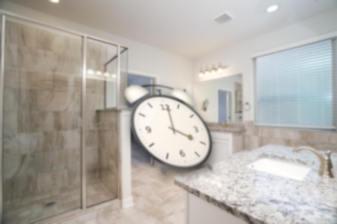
{"hour": 4, "minute": 1}
